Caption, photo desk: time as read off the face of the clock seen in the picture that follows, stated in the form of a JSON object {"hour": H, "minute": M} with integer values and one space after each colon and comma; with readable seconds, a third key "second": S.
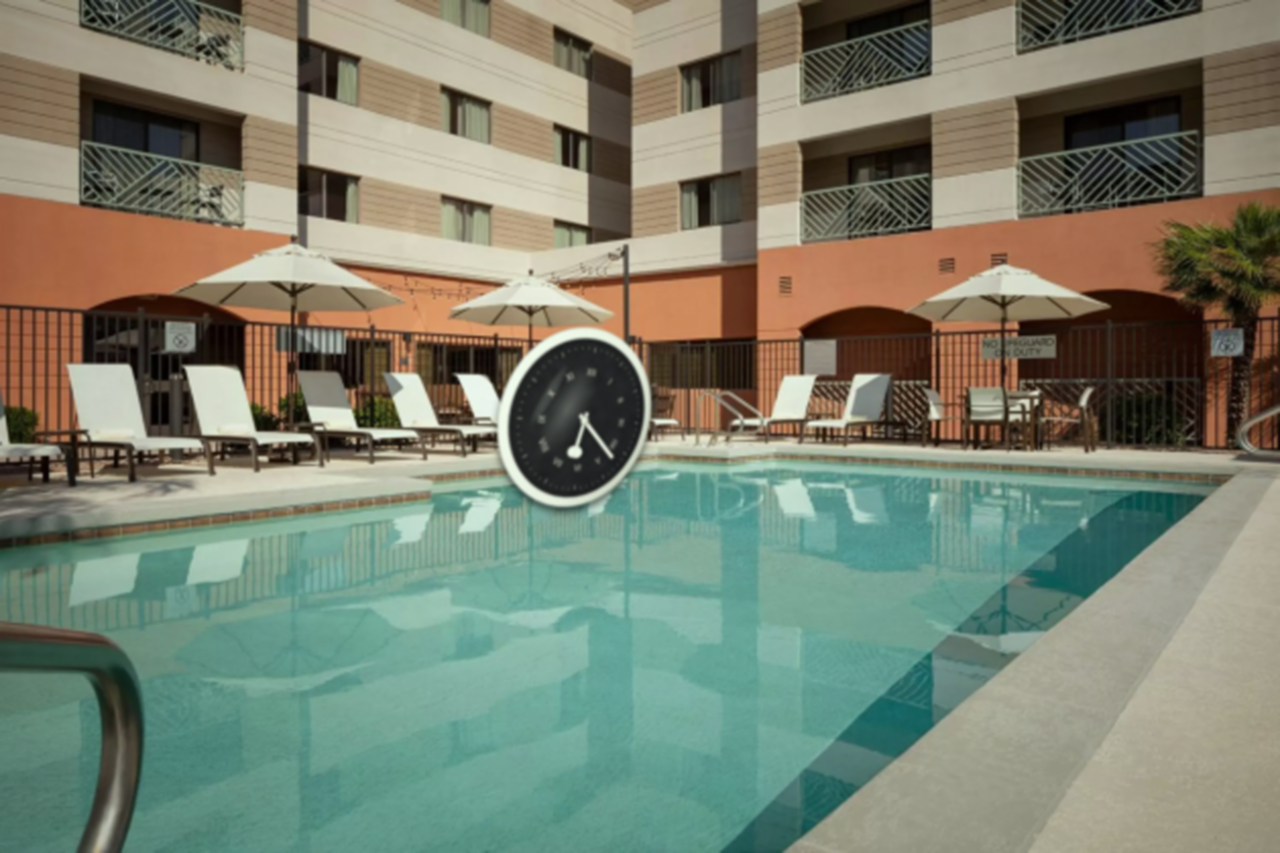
{"hour": 6, "minute": 22}
